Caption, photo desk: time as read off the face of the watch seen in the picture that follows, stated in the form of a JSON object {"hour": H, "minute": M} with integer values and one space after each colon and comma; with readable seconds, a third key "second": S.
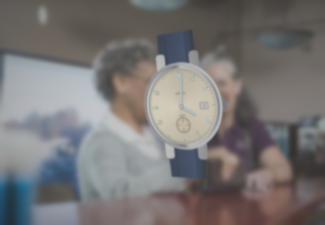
{"hour": 4, "minute": 1}
